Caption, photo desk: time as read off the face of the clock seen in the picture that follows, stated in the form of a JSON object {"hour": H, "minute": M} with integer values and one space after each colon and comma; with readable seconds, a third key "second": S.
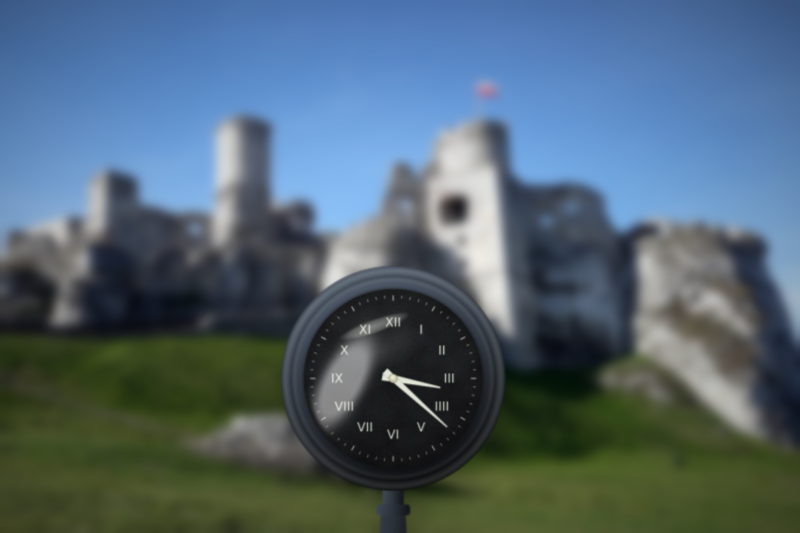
{"hour": 3, "minute": 22}
